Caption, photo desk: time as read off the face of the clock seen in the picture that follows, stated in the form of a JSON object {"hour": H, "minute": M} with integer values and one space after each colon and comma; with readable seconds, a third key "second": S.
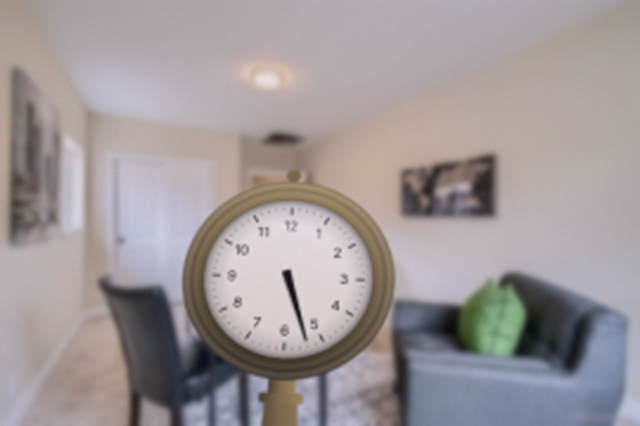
{"hour": 5, "minute": 27}
